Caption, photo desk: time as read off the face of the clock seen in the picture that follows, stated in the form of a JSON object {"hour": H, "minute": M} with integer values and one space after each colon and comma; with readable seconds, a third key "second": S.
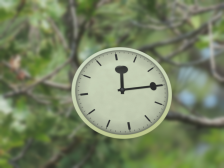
{"hour": 12, "minute": 15}
